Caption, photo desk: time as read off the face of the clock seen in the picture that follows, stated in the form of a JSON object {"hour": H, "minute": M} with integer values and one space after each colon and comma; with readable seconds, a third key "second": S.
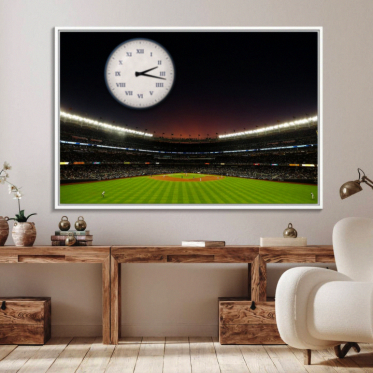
{"hour": 2, "minute": 17}
